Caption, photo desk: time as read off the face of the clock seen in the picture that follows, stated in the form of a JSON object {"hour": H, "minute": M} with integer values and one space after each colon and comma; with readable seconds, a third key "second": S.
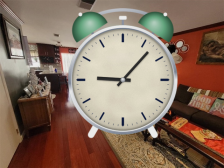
{"hour": 9, "minute": 7}
